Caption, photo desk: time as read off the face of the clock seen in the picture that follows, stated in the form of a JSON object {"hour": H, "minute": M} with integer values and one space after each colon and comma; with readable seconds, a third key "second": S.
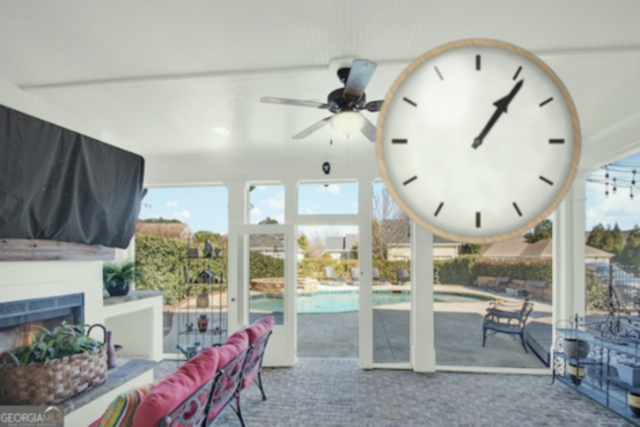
{"hour": 1, "minute": 6}
